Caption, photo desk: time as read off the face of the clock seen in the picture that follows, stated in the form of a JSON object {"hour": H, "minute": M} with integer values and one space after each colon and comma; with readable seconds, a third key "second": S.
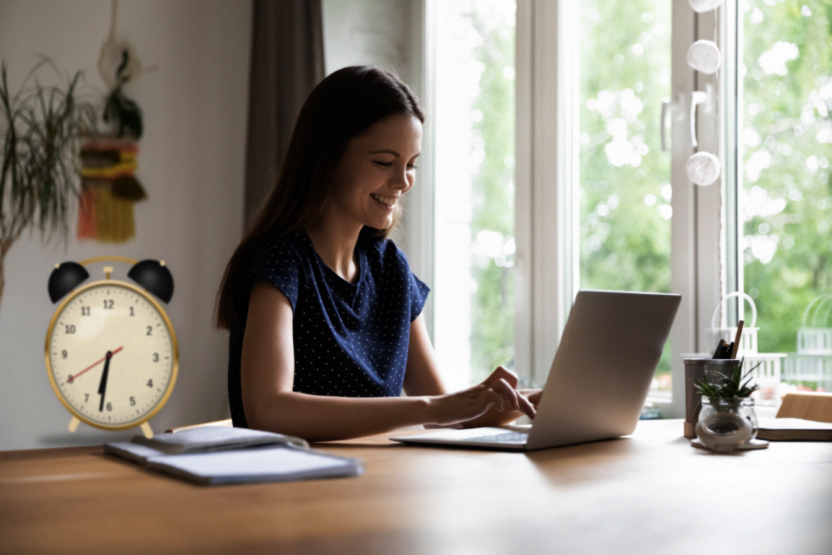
{"hour": 6, "minute": 31, "second": 40}
